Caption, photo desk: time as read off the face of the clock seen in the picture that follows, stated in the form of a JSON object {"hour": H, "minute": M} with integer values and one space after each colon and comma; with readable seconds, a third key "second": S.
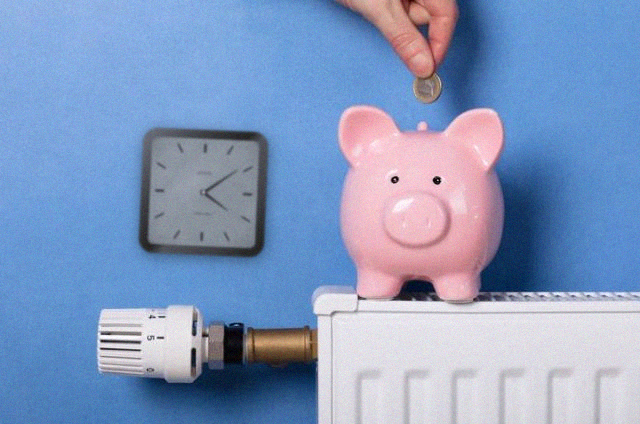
{"hour": 4, "minute": 9}
